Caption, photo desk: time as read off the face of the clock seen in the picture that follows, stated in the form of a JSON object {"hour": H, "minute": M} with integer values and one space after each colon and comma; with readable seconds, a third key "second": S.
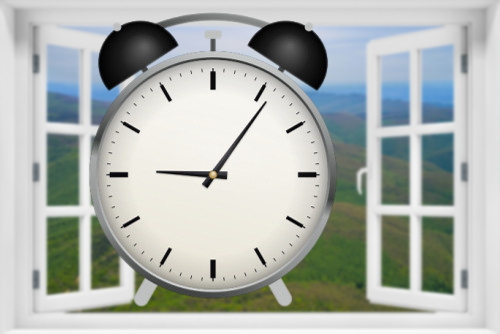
{"hour": 9, "minute": 6}
